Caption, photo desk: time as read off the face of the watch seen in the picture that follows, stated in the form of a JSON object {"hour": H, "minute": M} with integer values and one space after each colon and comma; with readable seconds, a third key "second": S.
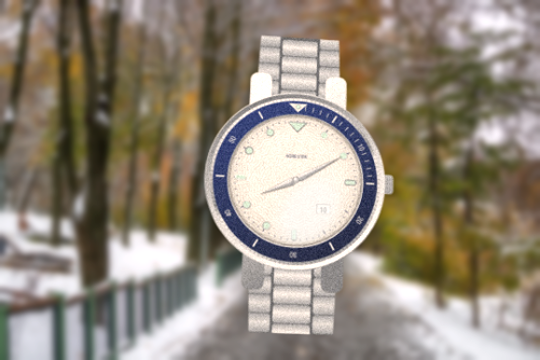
{"hour": 8, "minute": 10}
